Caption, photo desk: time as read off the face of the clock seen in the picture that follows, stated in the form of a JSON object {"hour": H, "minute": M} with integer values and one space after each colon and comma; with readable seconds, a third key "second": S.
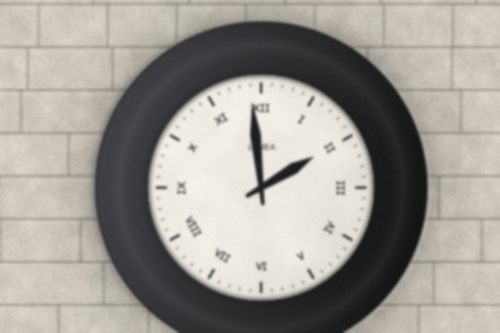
{"hour": 1, "minute": 59}
